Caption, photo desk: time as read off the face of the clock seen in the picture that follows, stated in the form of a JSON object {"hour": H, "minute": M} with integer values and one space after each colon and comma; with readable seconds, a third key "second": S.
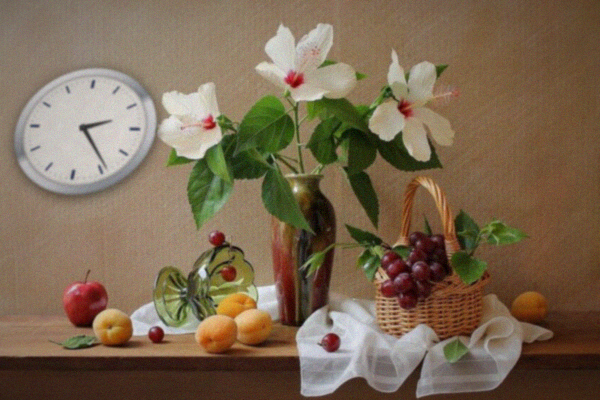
{"hour": 2, "minute": 24}
